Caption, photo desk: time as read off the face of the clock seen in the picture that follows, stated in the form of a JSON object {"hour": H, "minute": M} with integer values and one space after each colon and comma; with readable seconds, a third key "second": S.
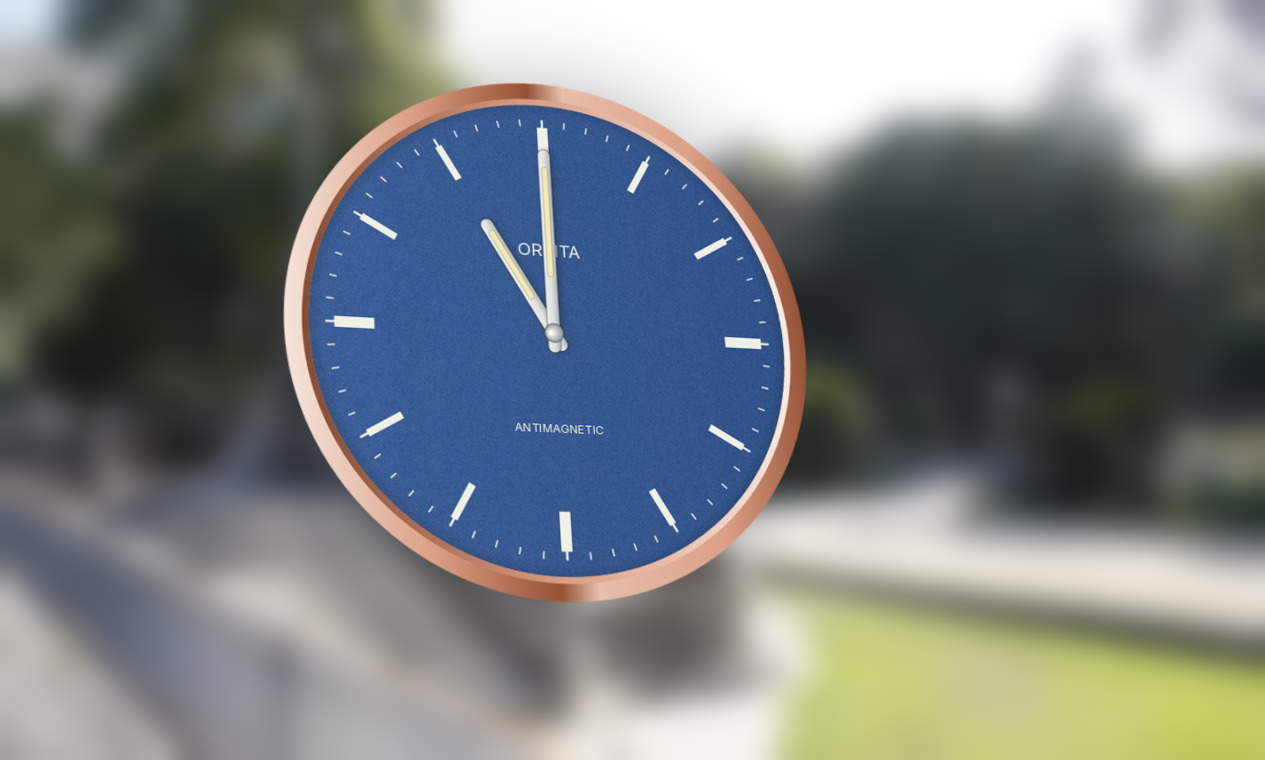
{"hour": 11, "minute": 0}
